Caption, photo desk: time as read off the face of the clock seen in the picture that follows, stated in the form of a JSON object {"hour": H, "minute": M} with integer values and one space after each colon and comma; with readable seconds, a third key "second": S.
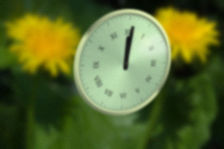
{"hour": 12, "minute": 1}
